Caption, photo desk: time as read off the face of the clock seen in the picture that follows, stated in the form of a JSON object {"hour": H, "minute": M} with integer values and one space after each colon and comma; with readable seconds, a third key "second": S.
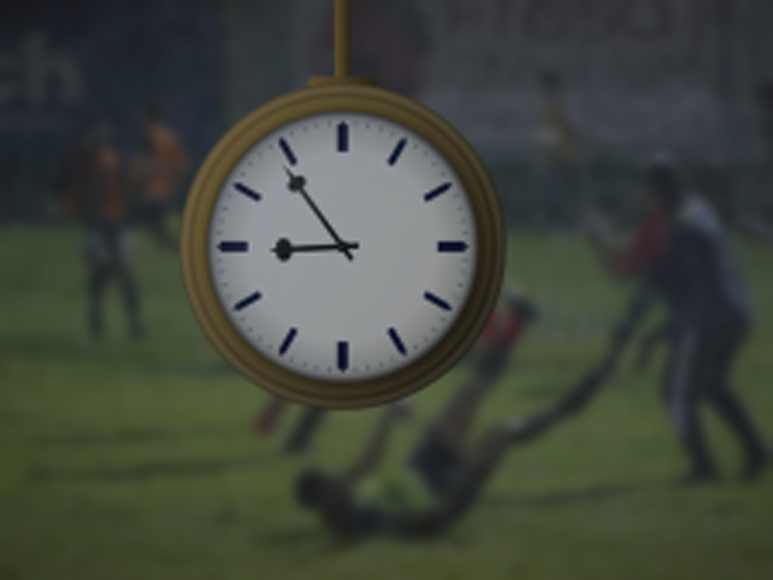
{"hour": 8, "minute": 54}
